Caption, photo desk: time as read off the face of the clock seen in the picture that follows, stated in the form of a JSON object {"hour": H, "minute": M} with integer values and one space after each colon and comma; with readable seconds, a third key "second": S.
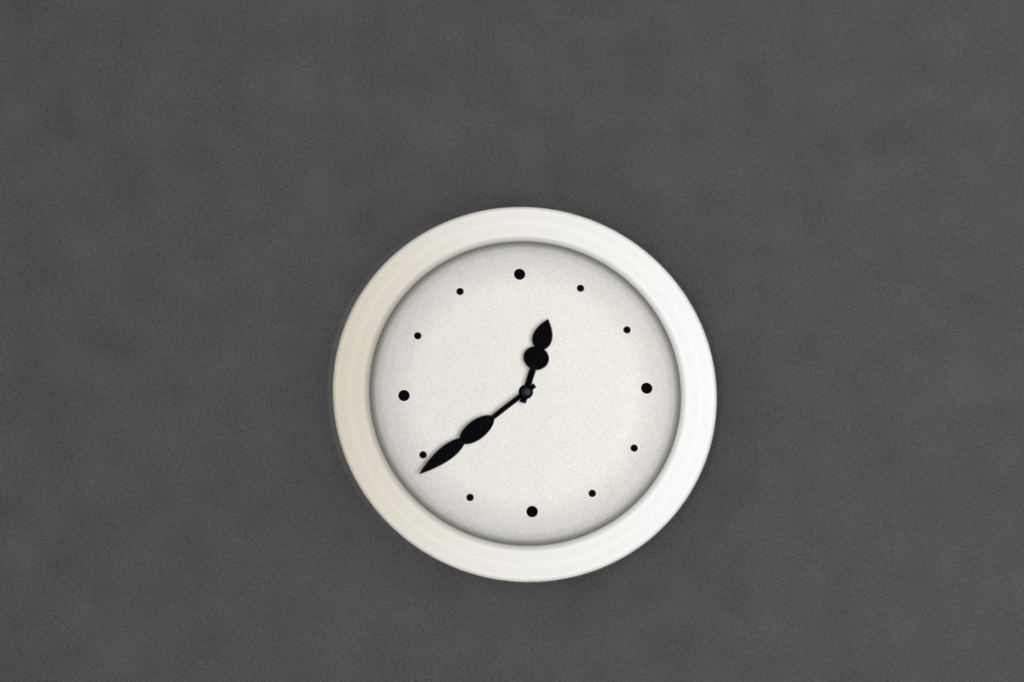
{"hour": 12, "minute": 39}
